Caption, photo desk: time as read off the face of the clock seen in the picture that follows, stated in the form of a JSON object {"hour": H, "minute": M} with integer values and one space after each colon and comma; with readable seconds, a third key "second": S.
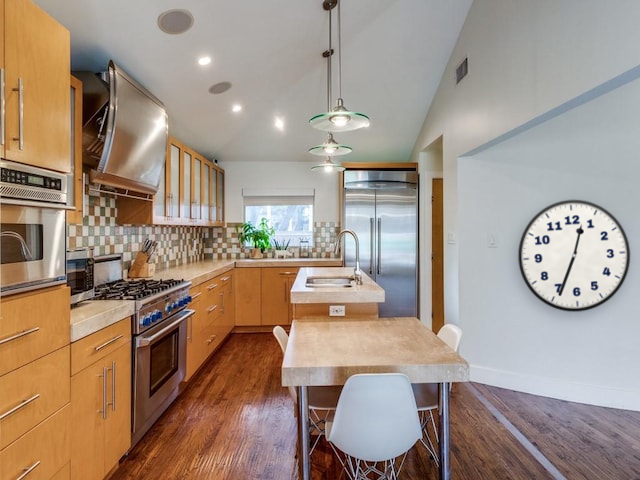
{"hour": 12, "minute": 34}
